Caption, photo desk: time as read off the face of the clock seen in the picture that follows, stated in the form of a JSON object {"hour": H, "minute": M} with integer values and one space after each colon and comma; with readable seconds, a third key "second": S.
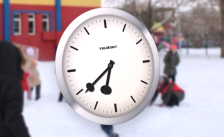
{"hour": 6, "minute": 39}
